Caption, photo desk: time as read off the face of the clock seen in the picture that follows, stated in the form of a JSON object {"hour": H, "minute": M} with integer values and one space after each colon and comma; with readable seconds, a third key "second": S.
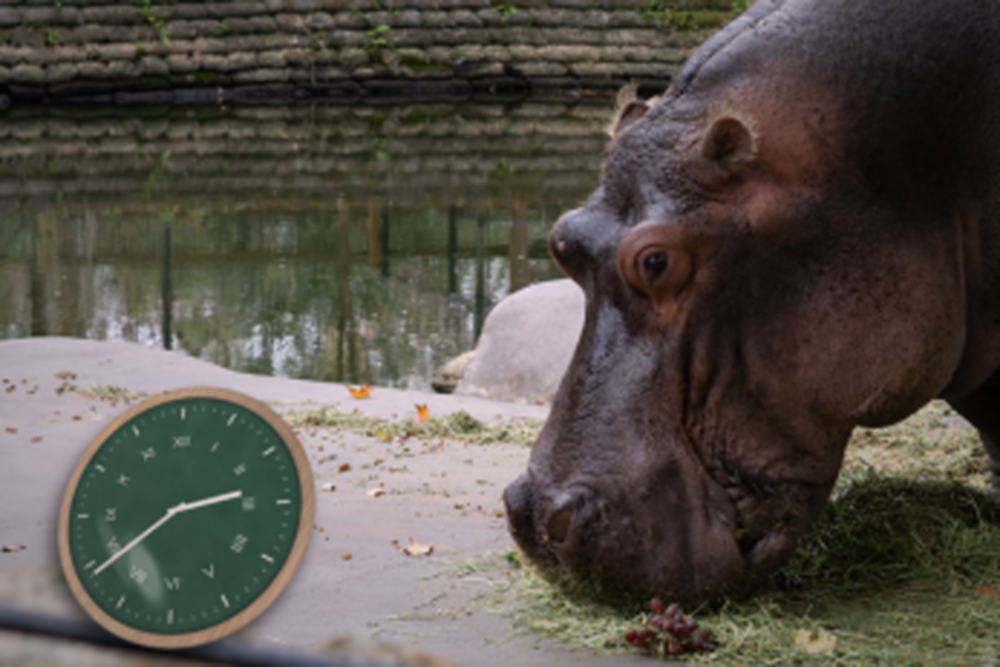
{"hour": 2, "minute": 39}
